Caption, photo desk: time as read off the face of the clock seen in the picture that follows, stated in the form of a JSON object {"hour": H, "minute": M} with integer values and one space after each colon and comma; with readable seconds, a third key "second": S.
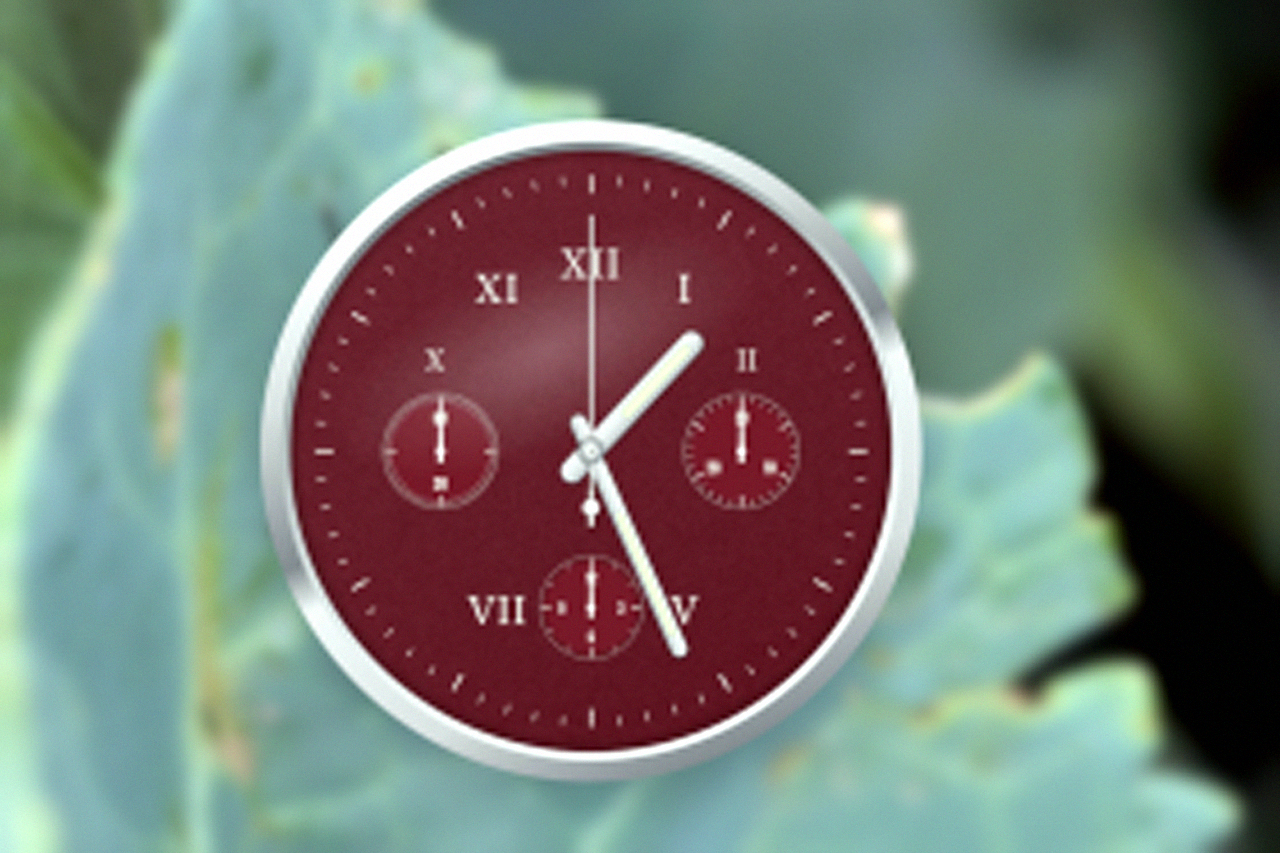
{"hour": 1, "minute": 26}
